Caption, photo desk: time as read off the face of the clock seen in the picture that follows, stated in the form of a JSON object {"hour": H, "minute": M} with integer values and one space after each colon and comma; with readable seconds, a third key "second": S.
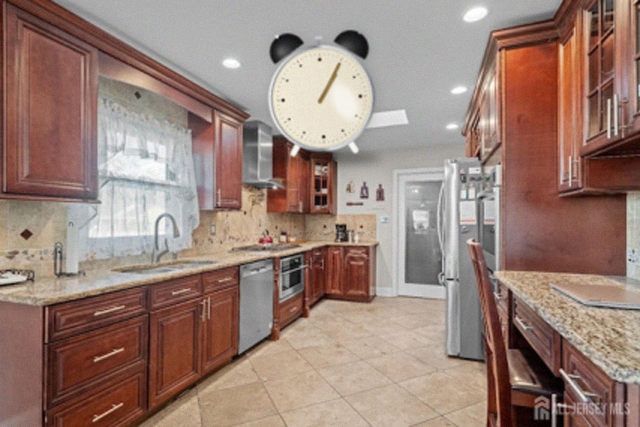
{"hour": 1, "minute": 5}
